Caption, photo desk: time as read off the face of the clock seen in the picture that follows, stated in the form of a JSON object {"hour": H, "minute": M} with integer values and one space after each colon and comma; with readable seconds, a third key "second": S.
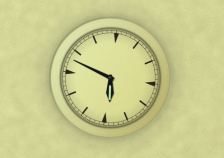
{"hour": 5, "minute": 48}
